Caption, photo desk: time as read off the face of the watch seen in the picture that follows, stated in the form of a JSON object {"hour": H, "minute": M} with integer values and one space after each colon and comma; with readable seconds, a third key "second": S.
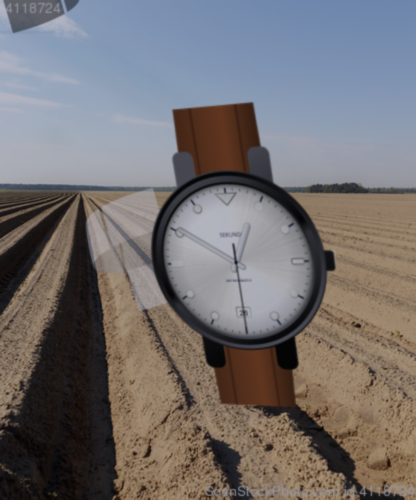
{"hour": 12, "minute": 50, "second": 30}
